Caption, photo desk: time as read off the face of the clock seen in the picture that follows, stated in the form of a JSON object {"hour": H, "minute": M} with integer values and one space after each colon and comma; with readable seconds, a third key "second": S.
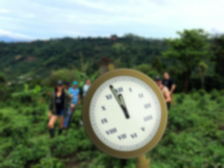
{"hour": 11, "minute": 58}
